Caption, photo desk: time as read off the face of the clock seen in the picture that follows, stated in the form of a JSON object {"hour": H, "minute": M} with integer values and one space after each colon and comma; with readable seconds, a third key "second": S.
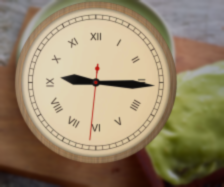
{"hour": 9, "minute": 15, "second": 31}
